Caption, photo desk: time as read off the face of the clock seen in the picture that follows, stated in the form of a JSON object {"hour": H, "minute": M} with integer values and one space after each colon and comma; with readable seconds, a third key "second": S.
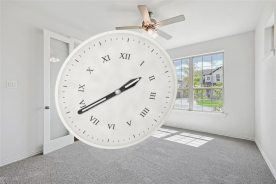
{"hour": 1, "minute": 39}
